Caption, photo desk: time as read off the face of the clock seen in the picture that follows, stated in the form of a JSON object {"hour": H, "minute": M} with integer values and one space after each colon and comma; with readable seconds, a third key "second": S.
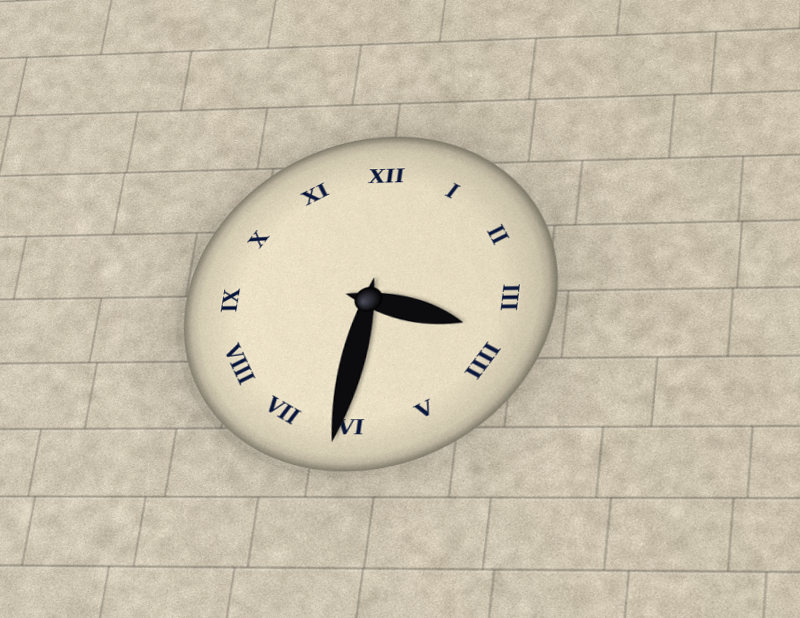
{"hour": 3, "minute": 31}
